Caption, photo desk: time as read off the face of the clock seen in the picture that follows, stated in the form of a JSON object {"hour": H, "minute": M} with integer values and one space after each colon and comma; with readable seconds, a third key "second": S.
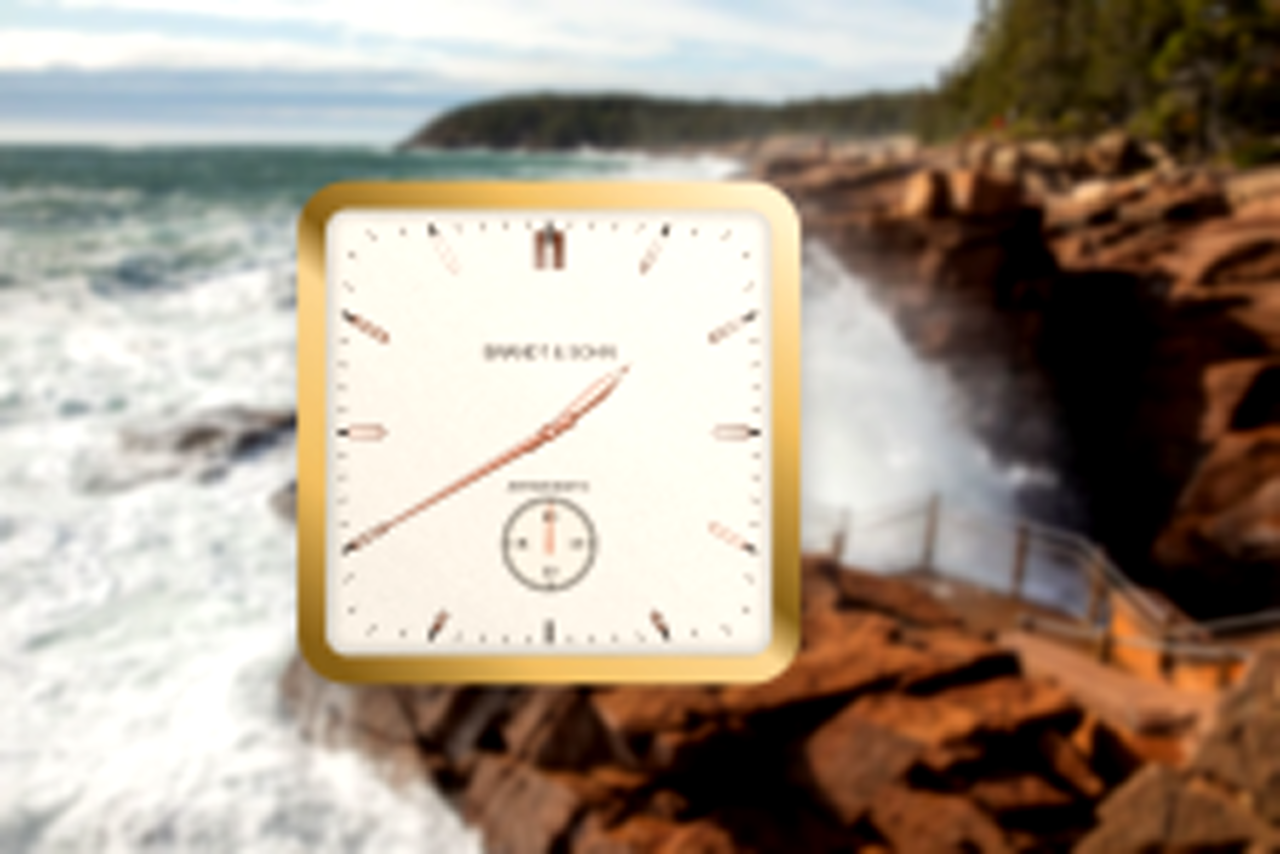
{"hour": 1, "minute": 40}
